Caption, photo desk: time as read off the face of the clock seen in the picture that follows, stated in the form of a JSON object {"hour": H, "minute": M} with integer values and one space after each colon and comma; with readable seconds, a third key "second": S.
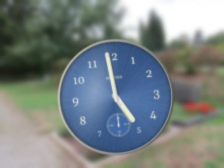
{"hour": 4, "minute": 59}
